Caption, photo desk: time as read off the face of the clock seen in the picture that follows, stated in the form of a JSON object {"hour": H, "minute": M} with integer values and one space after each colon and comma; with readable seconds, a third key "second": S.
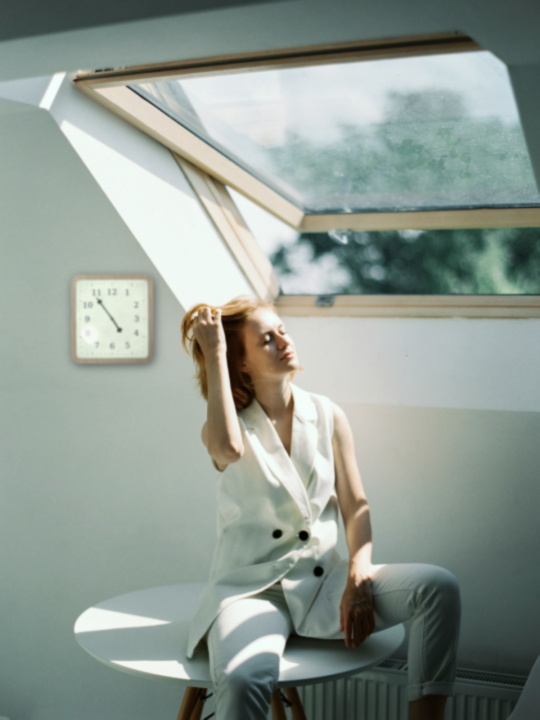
{"hour": 4, "minute": 54}
